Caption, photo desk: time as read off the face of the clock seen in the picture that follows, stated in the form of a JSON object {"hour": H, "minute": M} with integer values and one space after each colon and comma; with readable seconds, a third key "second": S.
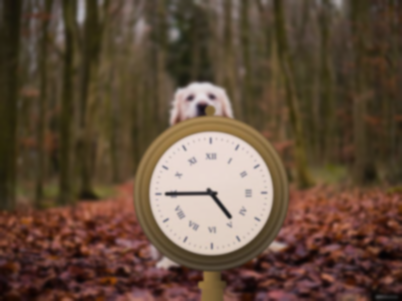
{"hour": 4, "minute": 45}
